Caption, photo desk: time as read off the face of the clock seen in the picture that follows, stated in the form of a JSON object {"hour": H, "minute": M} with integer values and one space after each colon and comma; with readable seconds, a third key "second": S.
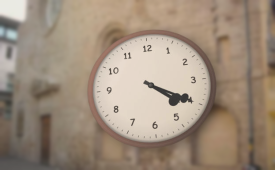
{"hour": 4, "minute": 20}
